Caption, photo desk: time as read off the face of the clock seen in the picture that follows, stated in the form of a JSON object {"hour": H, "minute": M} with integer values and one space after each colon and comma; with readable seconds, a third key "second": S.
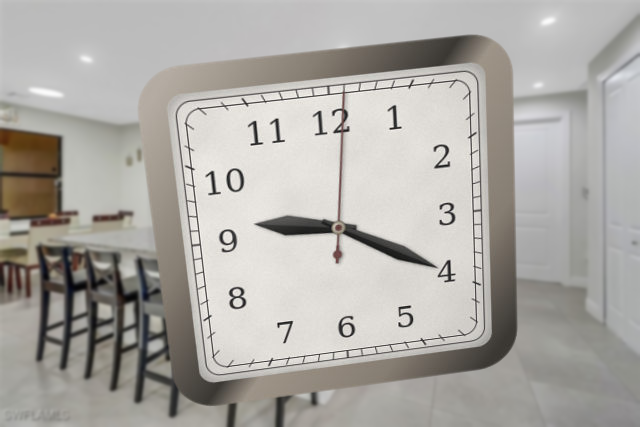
{"hour": 9, "minute": 20, "second": 1}
